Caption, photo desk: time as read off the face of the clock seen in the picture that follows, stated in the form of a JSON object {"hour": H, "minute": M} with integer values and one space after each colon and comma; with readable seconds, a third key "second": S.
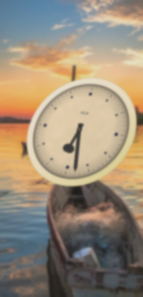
{"hour": 6, "minute": 28}
